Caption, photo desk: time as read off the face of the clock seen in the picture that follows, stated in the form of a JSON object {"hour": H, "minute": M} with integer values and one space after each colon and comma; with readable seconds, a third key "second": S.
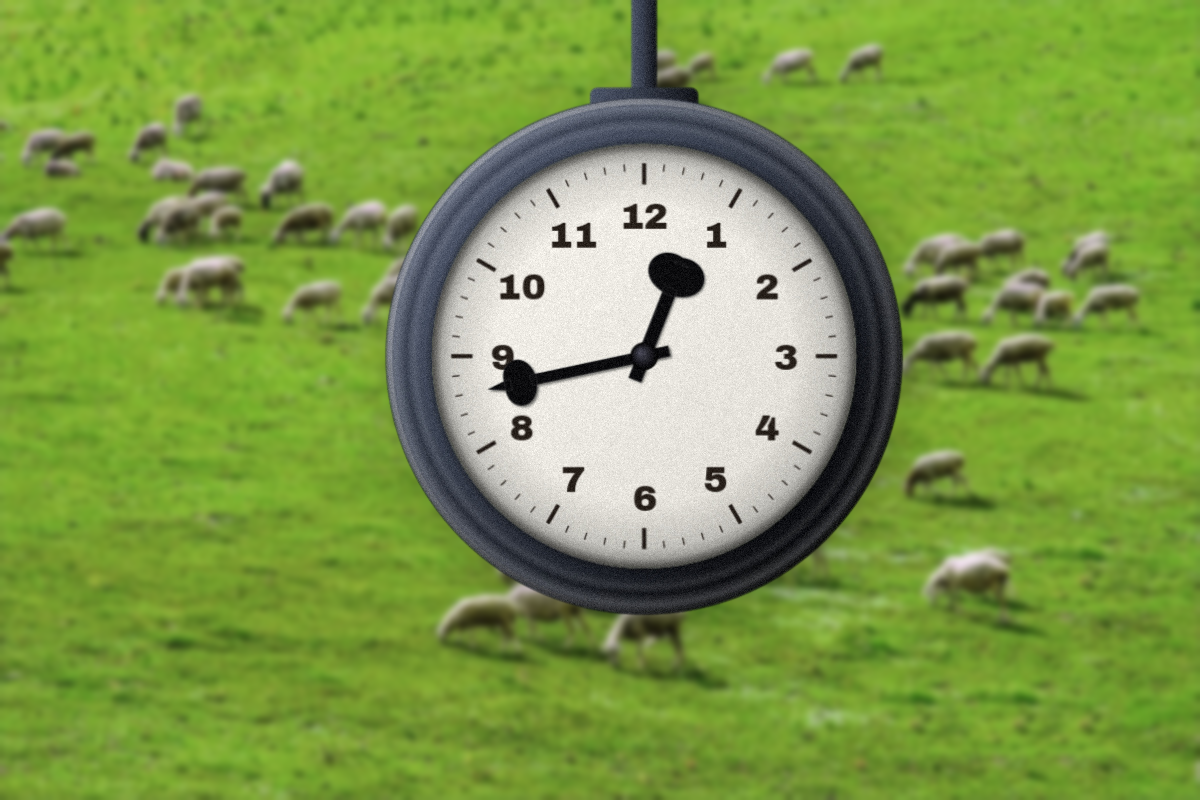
{"hour": 12, "minute": 43}
